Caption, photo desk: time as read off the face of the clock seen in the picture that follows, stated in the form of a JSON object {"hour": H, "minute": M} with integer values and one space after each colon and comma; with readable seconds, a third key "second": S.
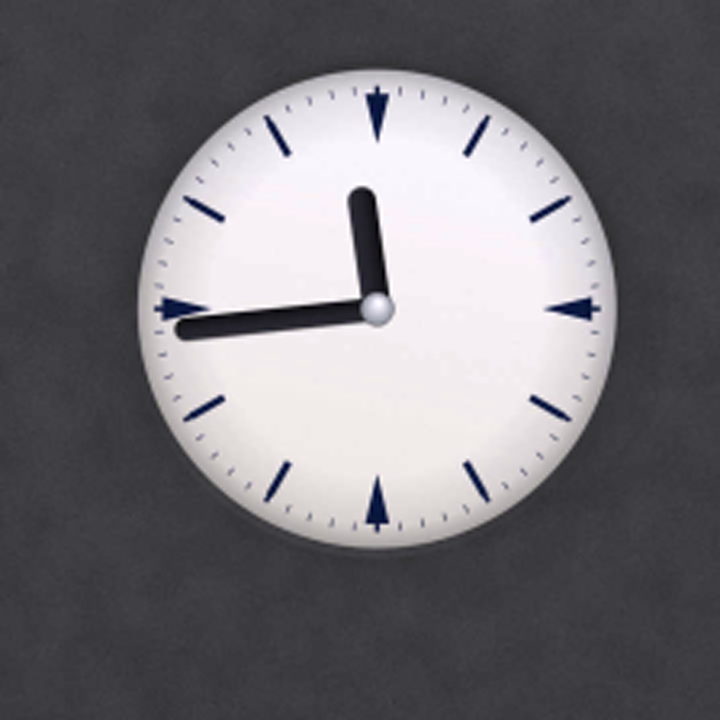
{"hour": 11, "minute": 44}
